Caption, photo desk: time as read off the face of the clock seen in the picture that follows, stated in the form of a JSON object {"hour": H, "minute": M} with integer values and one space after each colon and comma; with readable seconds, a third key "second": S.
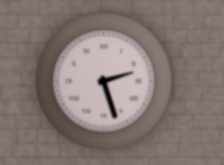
{"hour": 2, "minute": 27}
